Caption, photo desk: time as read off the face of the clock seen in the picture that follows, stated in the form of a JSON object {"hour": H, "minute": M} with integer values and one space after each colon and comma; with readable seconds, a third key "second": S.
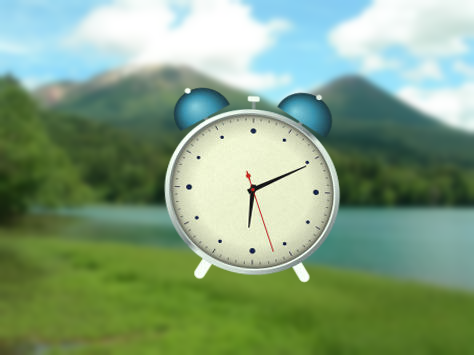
{"hour": 6, "minute": 10, "second": 27}
